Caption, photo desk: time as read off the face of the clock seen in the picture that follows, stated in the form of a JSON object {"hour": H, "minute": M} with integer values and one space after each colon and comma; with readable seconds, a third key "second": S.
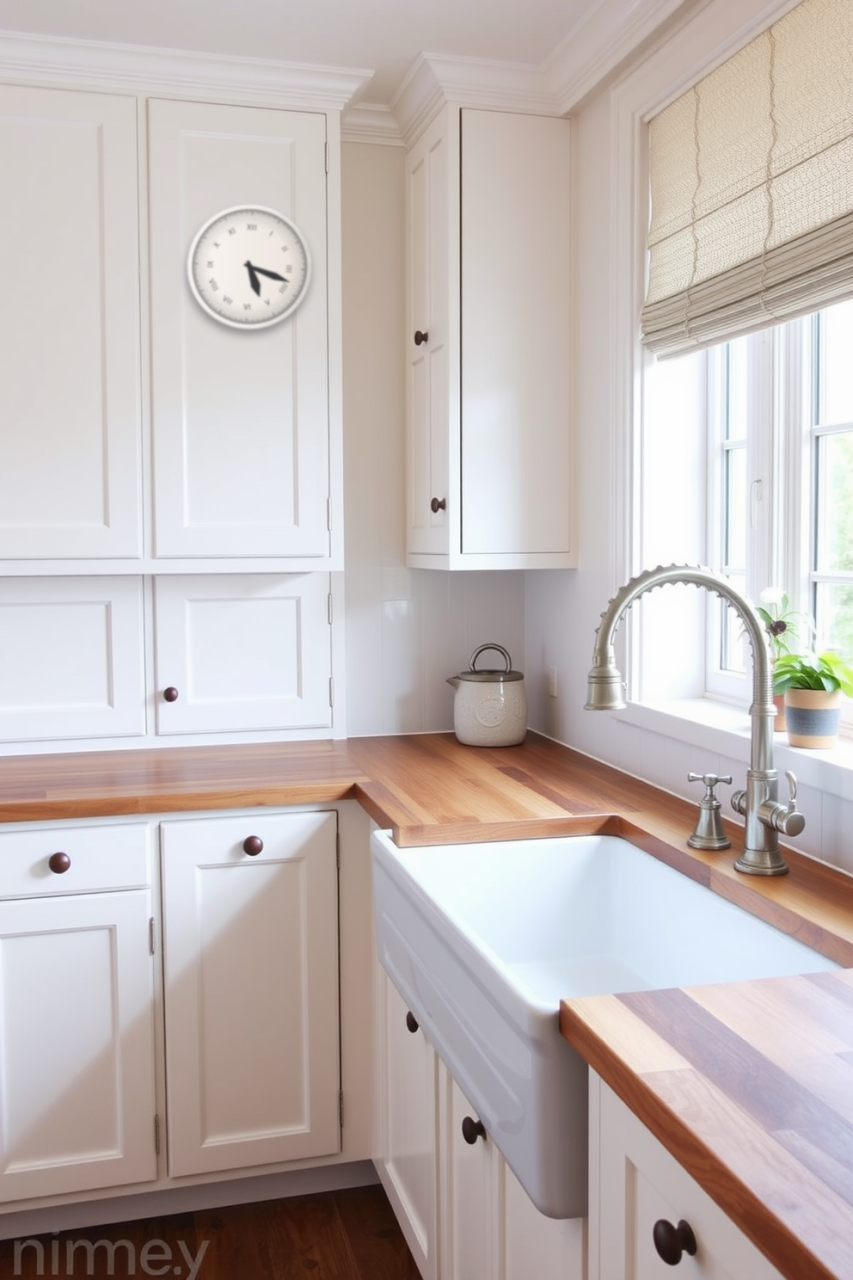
{"hour": 5, "minute": 18}
